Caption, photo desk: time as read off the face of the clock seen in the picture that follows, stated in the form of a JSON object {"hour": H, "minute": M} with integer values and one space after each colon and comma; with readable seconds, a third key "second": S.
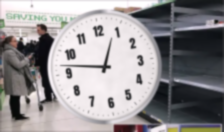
{"hour": 12, "minute": 47}
